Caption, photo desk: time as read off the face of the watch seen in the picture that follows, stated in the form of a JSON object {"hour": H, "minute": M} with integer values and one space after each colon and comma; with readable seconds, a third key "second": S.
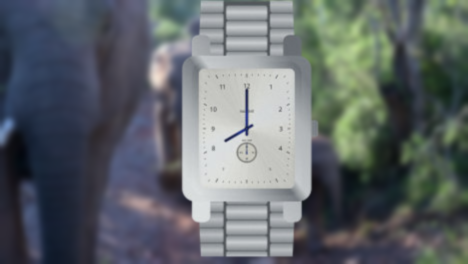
{"hour": 8, "minute": 0}
